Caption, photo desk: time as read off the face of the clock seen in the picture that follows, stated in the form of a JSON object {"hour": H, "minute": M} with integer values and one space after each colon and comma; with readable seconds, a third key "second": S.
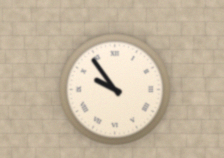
{"hour": 9, "minute": 54}
